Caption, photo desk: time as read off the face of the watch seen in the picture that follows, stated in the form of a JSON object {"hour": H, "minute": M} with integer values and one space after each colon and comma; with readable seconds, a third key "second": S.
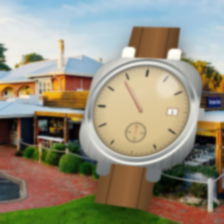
{"hour": 10, "minute": 54}
